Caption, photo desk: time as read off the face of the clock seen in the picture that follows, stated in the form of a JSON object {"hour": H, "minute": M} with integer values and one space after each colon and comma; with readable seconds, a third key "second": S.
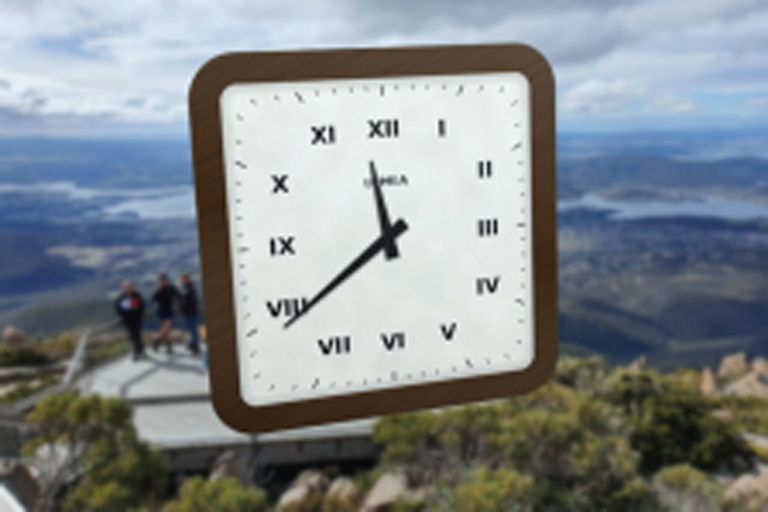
{"hour": 11, "minute": 39}
